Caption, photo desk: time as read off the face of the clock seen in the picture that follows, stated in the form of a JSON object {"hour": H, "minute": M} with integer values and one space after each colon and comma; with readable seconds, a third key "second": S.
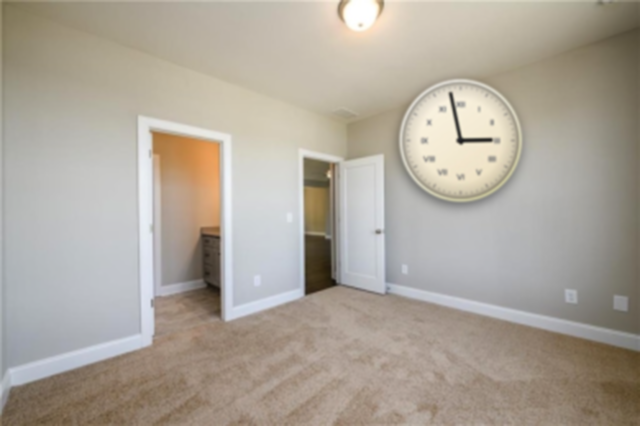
{"hour": 2, "minute": 58}
